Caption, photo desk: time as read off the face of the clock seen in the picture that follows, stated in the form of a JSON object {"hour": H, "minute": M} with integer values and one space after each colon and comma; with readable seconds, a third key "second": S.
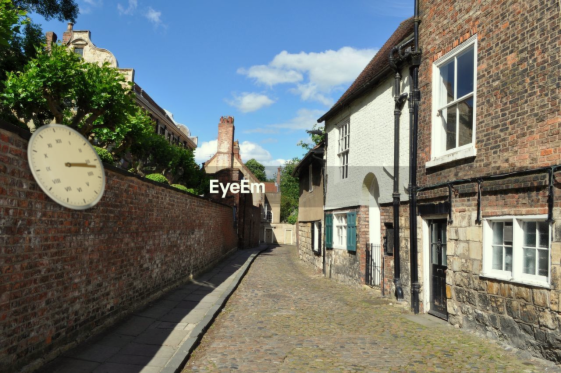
{"hour": 3, "minute": 17}
